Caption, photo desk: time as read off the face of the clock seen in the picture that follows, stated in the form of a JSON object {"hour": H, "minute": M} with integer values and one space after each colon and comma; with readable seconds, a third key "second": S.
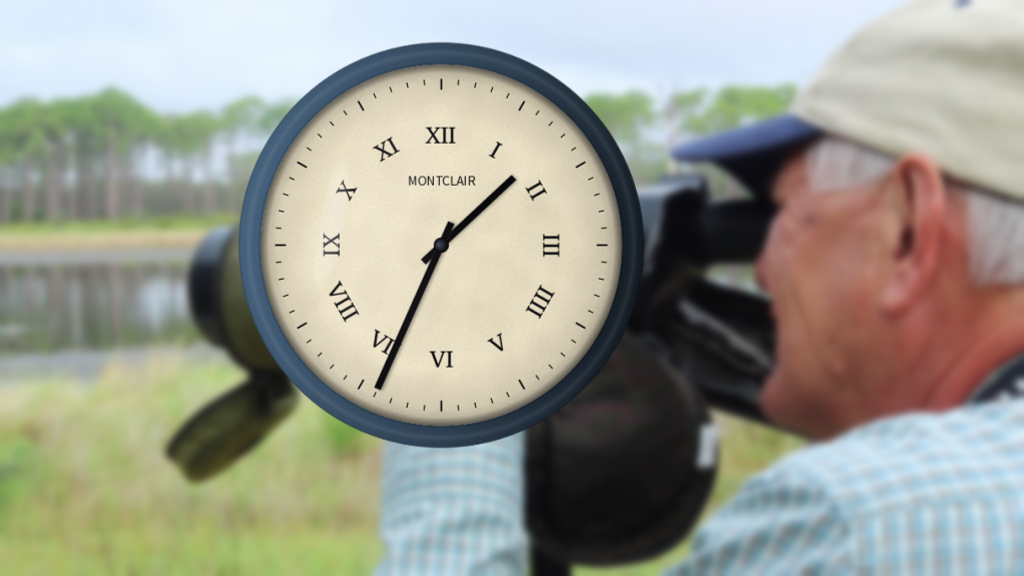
{"hour": 1, "minute": 34}
